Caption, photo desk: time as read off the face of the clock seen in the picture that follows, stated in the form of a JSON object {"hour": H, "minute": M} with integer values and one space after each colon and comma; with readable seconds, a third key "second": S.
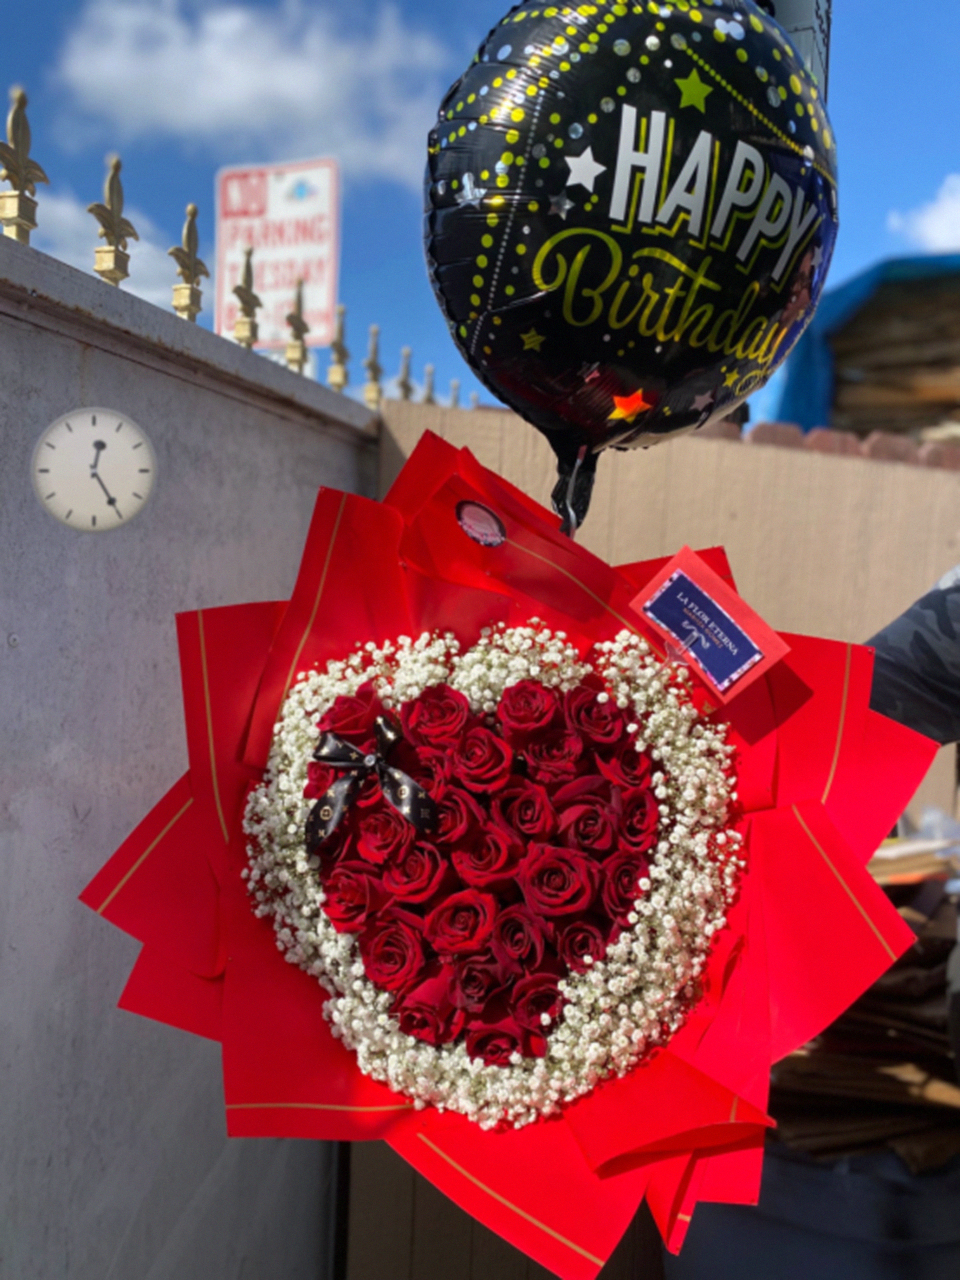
{"hour": 12, "minute": 25}
